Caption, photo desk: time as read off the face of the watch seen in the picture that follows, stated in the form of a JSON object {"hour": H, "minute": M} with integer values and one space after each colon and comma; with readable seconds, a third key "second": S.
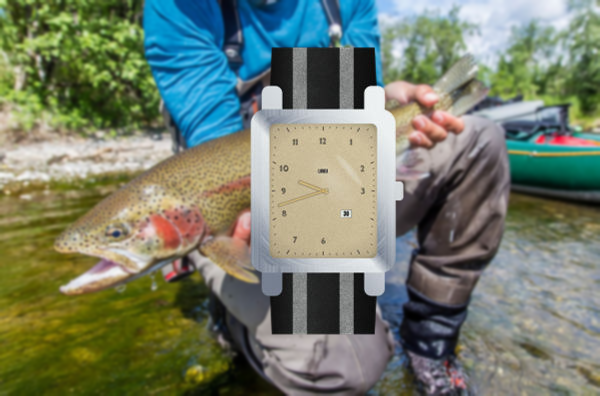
{"hour": 9, "minute": 42}
